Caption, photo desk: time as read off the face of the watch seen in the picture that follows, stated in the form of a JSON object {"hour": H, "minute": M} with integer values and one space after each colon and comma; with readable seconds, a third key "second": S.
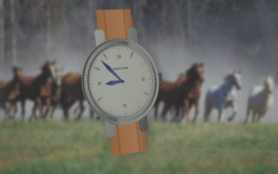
{"hour": 8, "minute": 53}
